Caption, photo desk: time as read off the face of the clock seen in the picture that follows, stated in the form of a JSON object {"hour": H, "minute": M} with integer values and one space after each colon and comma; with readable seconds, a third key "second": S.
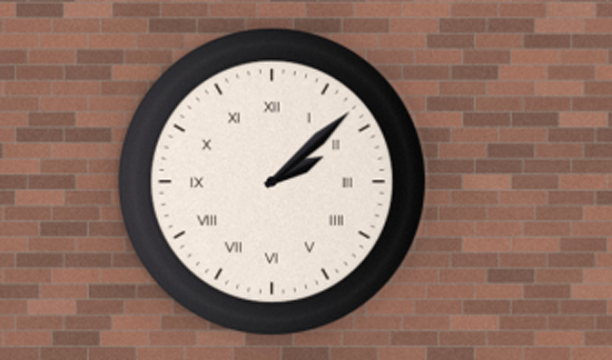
{"hour": 2, "minute": 8}
